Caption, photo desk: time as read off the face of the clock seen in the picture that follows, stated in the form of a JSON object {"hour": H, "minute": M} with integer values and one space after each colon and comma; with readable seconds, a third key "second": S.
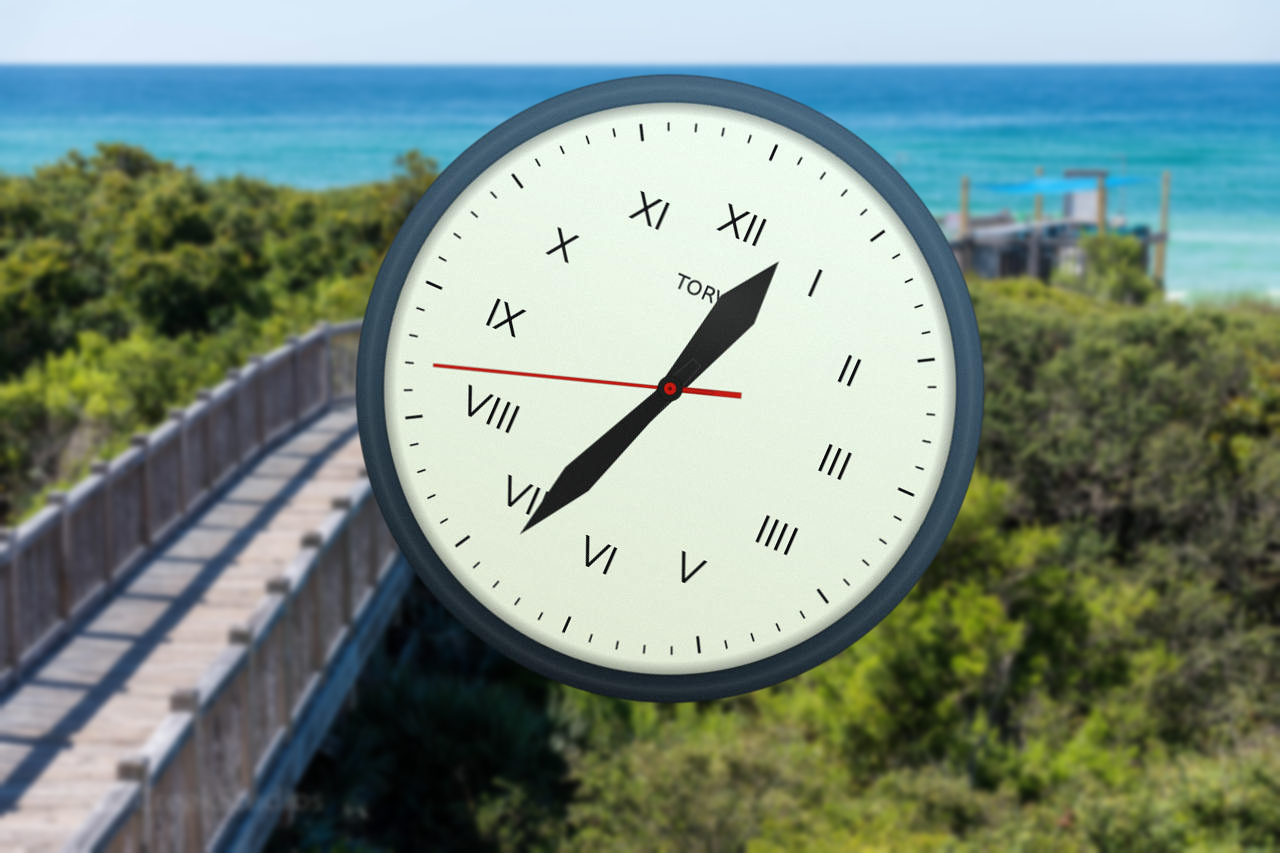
{"hour": 12, "minute": 33, "second": 42}
